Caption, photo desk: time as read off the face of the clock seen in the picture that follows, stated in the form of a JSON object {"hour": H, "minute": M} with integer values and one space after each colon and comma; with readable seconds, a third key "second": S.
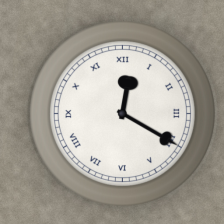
{"hour": 12, "minute": 20}
